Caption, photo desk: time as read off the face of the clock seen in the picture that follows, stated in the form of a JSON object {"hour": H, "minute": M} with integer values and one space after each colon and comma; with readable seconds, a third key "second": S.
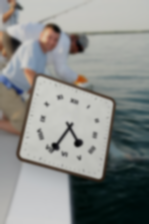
{"hour": 4, "minute": 34}
